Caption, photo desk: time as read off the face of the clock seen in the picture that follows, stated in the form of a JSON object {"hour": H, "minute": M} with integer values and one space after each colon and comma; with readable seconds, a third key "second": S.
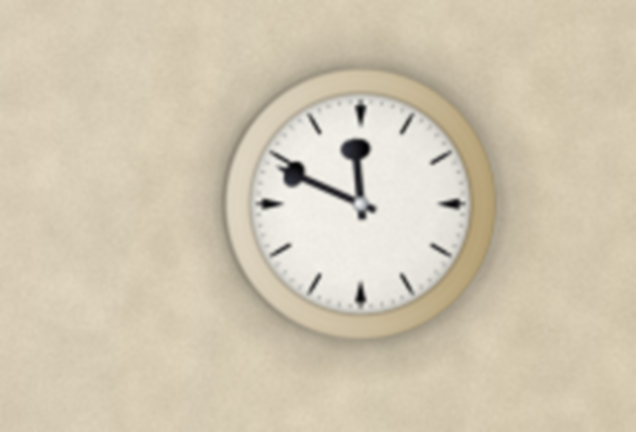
{"hour": 11, "minute": 49}
